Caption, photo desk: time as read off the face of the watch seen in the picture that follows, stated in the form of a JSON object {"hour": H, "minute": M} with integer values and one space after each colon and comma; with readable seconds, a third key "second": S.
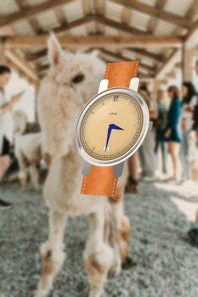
{"hour": 3, "minute": 30}
